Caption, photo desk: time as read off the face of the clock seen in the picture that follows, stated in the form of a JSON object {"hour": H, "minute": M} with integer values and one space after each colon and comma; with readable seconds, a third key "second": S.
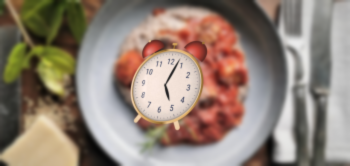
{"hour": 5, "minute": 3}
